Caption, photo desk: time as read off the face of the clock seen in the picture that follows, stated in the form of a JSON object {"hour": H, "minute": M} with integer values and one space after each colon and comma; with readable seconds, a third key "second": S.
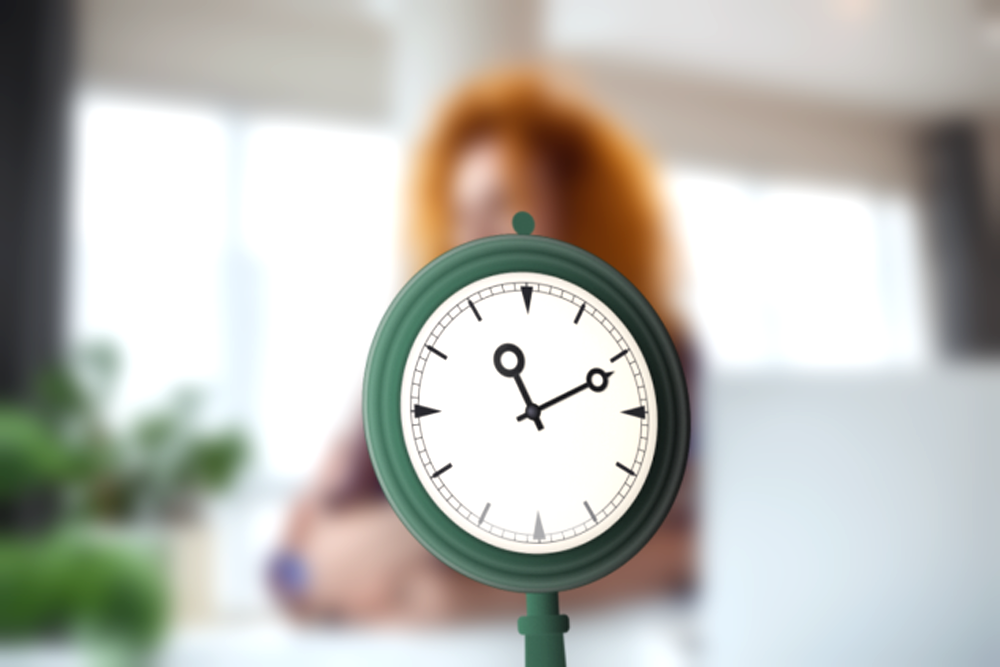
{"hour": 11, "minute": 11}
